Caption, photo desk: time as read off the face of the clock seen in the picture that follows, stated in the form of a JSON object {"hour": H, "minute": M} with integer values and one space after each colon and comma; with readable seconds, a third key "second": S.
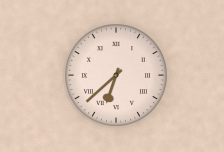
{"hour": 6, "minute": 38}
